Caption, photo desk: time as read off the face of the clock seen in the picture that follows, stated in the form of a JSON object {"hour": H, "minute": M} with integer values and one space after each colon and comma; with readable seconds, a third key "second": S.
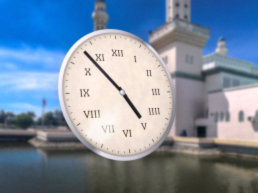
{"hour": 4, "minute": 53}
